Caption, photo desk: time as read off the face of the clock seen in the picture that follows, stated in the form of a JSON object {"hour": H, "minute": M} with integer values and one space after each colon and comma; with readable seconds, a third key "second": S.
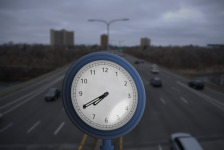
{"hour": 7, "minute": 40}
